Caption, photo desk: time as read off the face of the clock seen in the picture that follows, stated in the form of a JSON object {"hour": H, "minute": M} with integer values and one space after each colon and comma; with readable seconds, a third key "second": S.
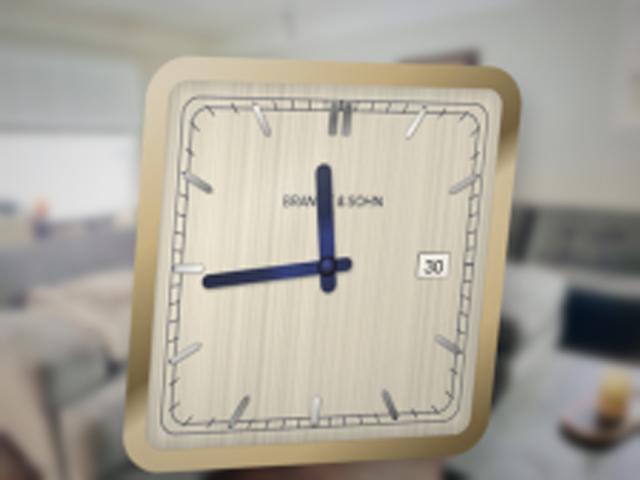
{"hour": 11, "minute": 44}
